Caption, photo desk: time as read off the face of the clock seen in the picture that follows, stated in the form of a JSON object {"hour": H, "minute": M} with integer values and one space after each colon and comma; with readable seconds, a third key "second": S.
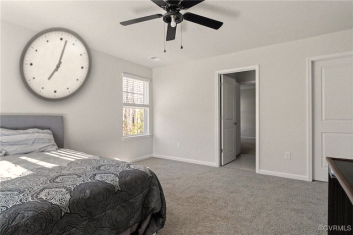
{"hour": 7, "minute": 2}
